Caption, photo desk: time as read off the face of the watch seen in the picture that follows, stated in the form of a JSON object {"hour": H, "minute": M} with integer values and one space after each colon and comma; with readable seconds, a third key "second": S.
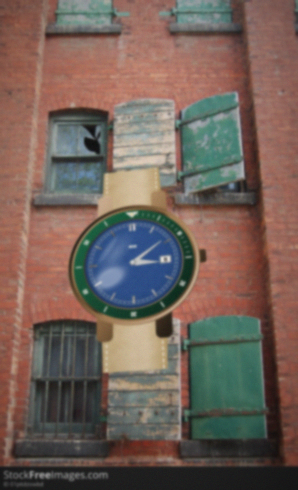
{"hour": 3, "minute": 9}
